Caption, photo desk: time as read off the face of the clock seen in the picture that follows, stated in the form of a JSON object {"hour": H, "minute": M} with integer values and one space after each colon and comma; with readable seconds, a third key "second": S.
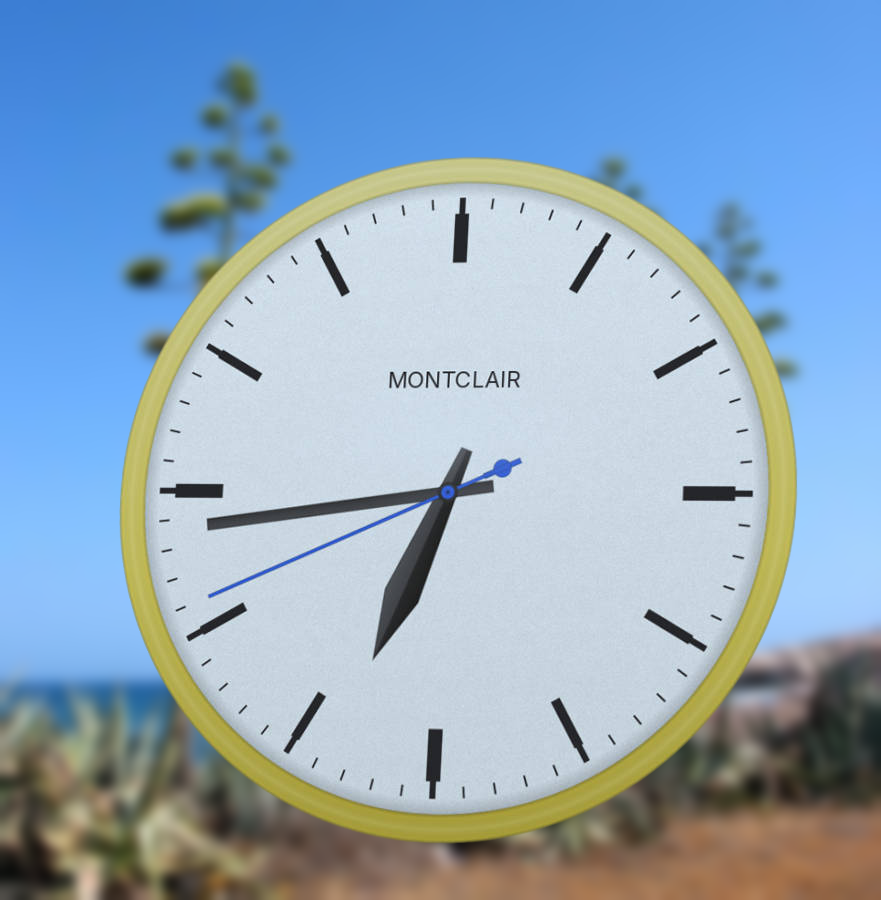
{"hour": 6, "minute": 43, "second": 41}
